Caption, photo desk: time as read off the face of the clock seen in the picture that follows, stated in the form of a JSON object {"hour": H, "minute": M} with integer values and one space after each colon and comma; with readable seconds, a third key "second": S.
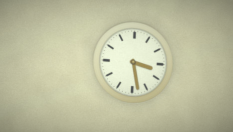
{"hour": 3, "minute": 28}
